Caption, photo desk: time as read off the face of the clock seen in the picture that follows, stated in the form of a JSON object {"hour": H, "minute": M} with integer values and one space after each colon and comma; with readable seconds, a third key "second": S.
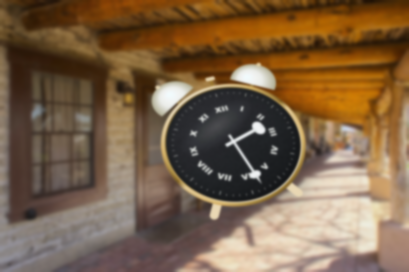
{"hour": 2, "minute": 28}
